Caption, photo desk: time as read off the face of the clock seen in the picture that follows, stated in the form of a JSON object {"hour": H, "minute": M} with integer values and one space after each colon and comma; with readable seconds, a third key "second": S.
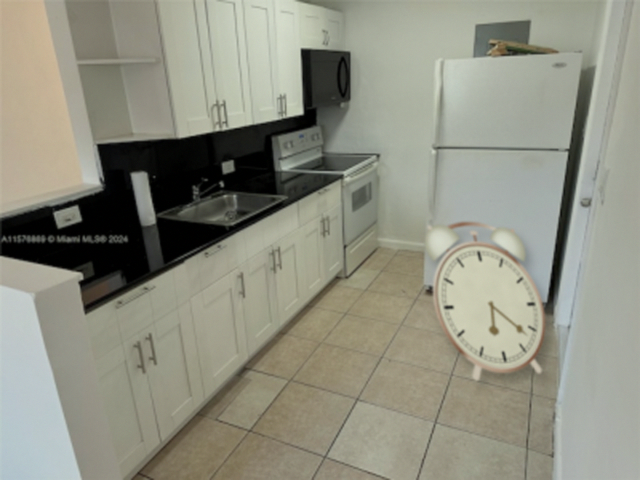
{"hour": 6, "minute": 22}
